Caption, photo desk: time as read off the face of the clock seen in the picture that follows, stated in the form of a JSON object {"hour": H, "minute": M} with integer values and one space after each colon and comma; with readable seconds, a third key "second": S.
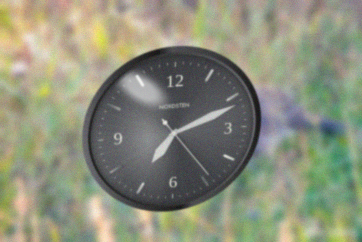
{"hour": 7, "minute": 11, "second": 24}
